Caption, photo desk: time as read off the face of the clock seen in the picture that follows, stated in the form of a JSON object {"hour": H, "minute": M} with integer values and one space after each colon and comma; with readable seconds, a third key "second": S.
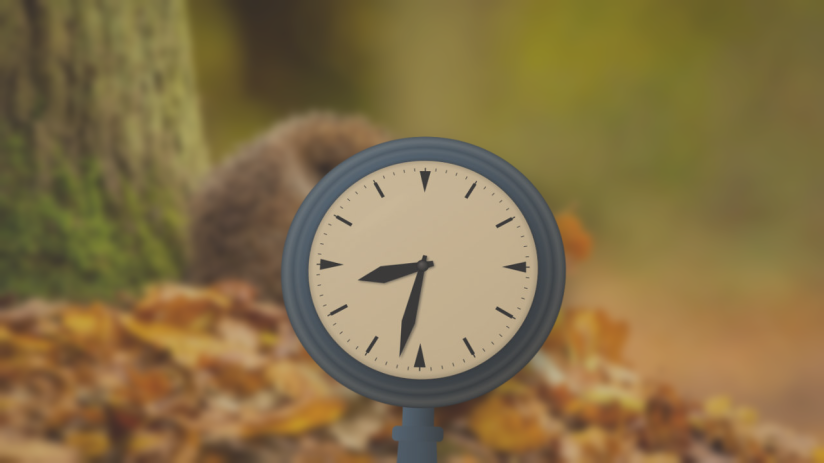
{"hour": 8, "minute": 32}
